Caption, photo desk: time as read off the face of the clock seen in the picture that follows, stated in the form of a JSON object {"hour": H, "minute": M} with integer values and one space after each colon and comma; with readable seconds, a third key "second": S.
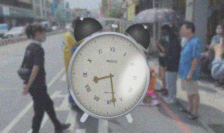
{"hour": 8, "minute": 28}
